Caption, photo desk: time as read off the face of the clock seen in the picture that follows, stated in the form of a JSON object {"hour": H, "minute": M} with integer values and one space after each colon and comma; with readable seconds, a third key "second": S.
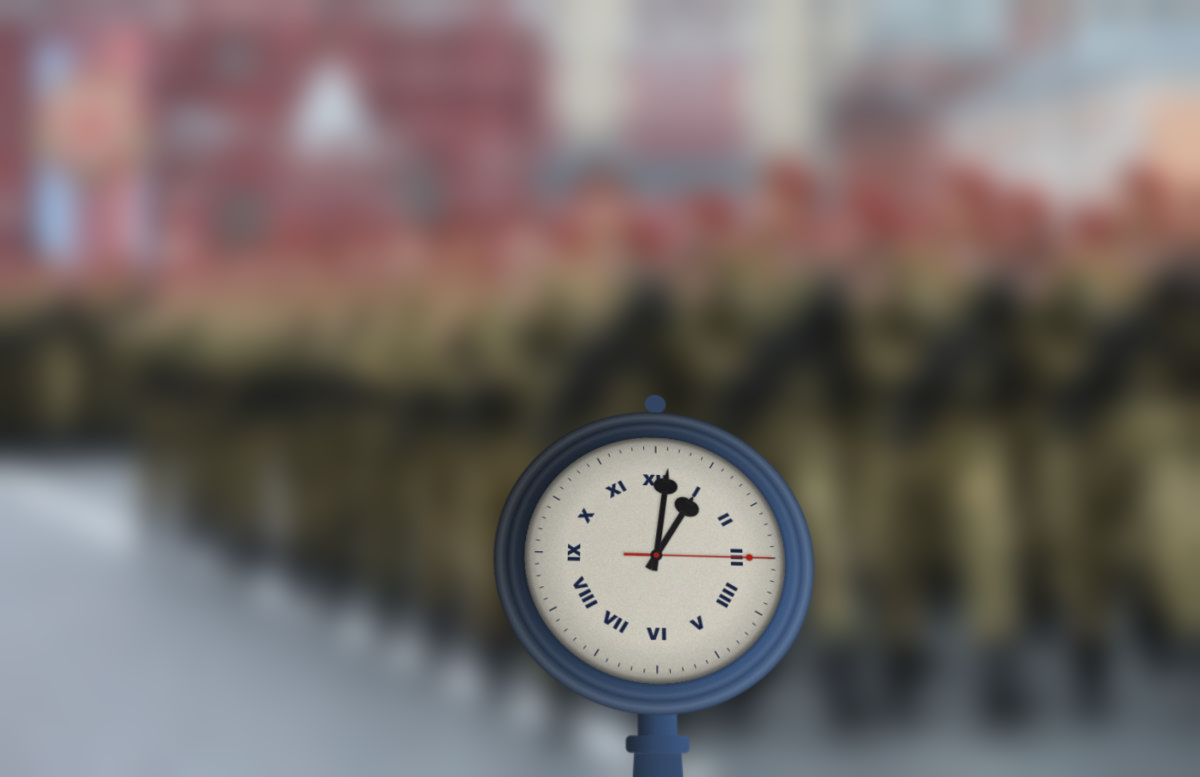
{"hour": 1, "minute": 1, "second": 15}
